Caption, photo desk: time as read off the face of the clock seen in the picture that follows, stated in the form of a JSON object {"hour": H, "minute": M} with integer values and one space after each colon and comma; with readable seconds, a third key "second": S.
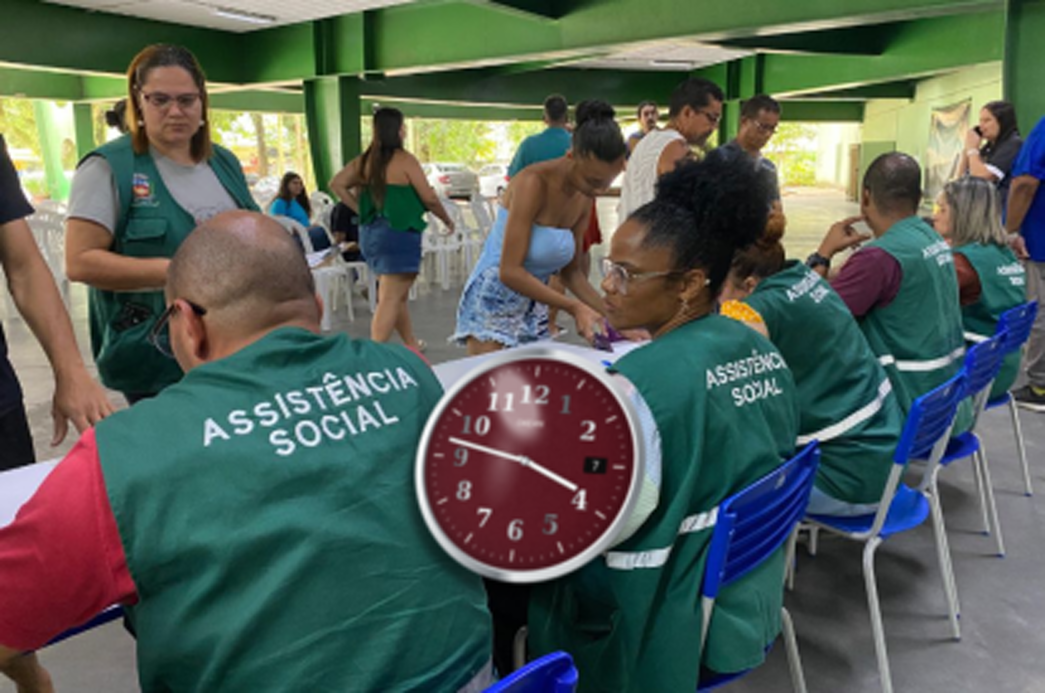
{"hour": 3, "minute": 47}
